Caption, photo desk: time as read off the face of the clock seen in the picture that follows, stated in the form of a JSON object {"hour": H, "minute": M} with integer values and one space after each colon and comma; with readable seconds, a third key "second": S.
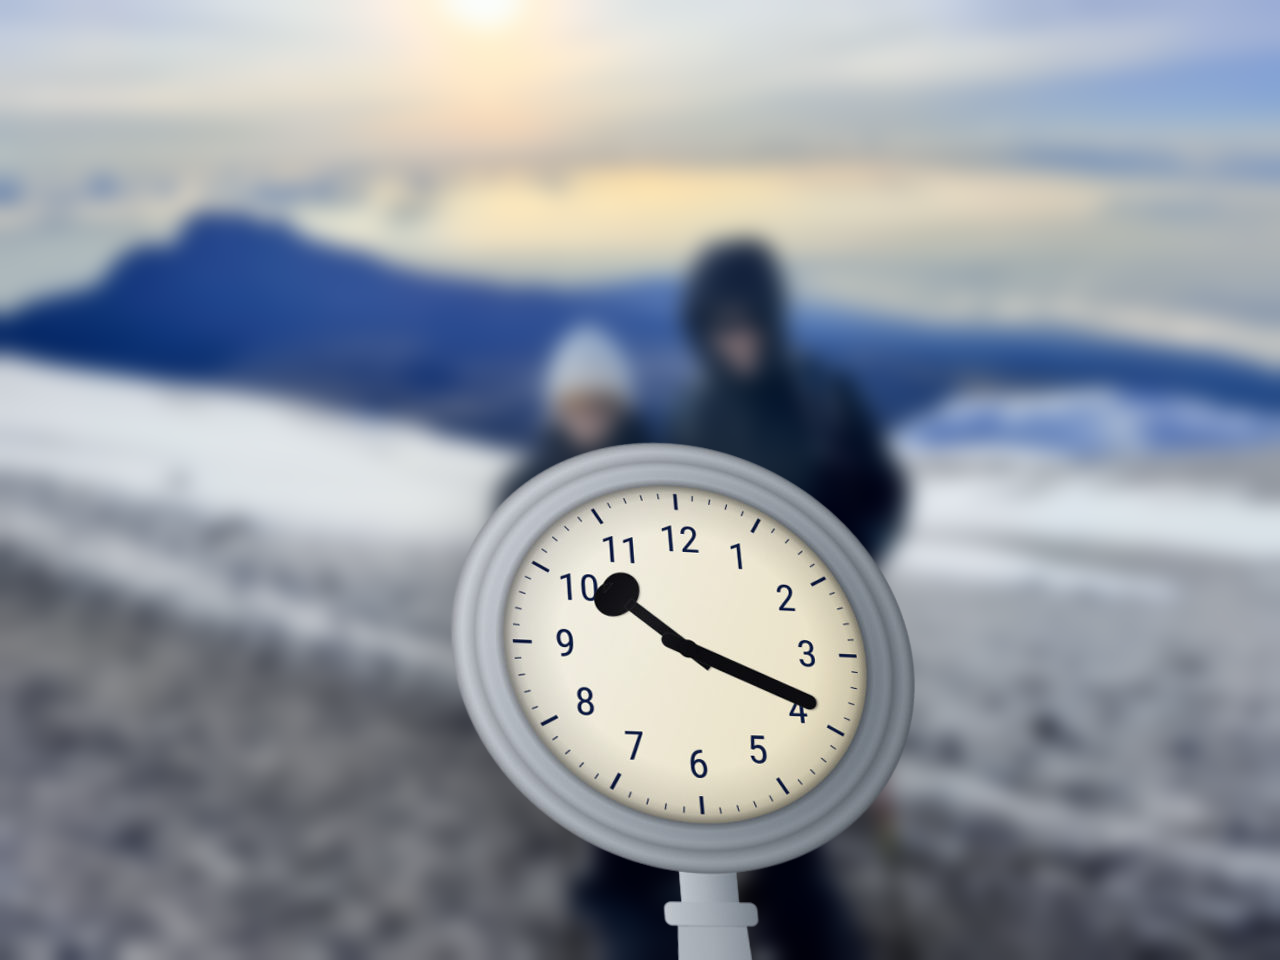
{"hour": 10, "minute": 19}
